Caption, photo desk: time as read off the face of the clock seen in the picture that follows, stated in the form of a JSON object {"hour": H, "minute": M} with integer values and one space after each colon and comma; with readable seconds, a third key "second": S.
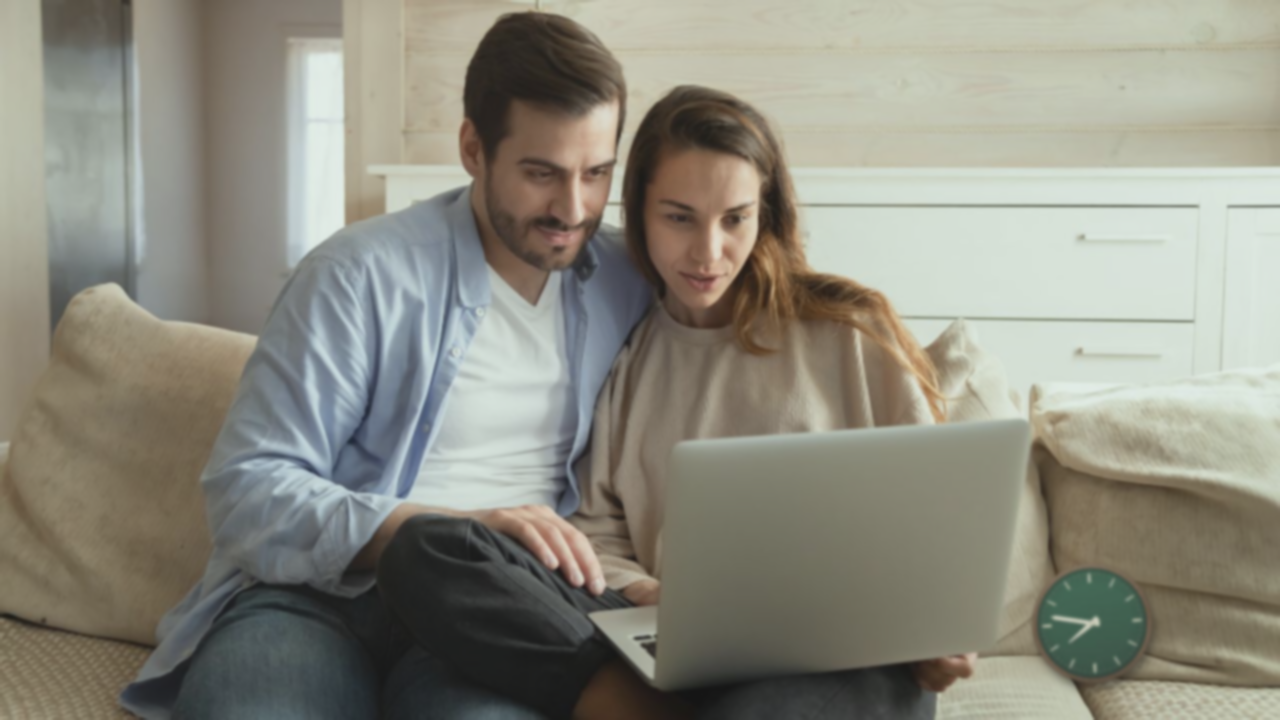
{"hour": 7, "minute": 47}
